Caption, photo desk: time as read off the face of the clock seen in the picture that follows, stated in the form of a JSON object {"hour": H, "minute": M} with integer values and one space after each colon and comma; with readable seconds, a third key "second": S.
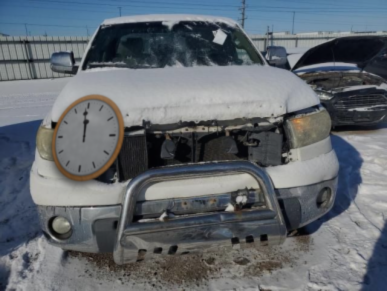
{"hour": 11, "minute": 59}
